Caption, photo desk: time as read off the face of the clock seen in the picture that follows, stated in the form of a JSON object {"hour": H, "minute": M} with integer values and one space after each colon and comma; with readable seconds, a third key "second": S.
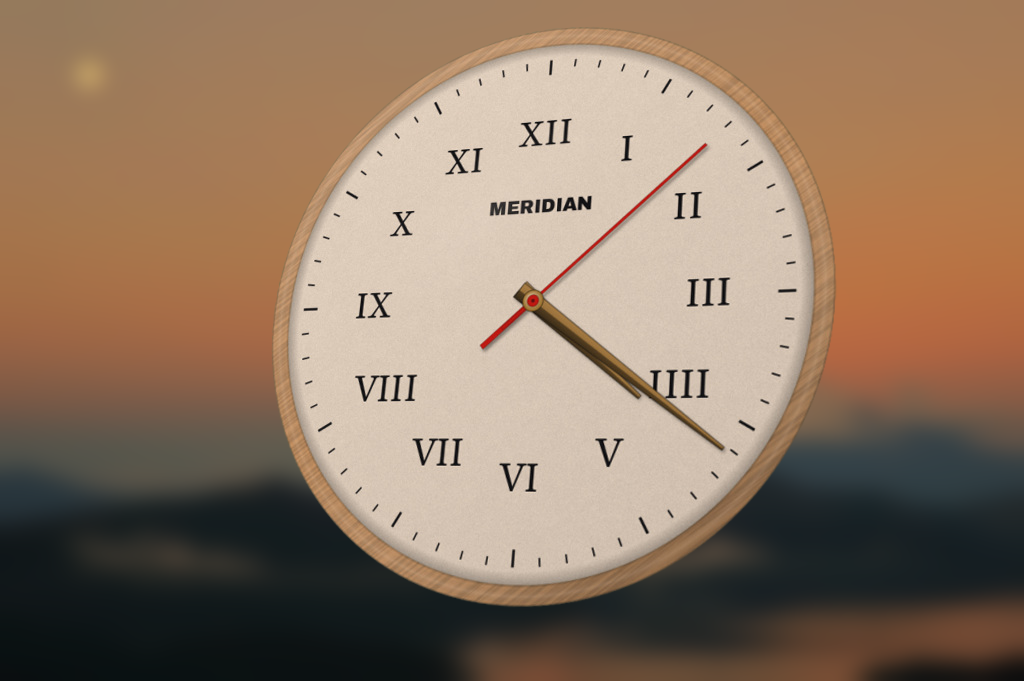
{"hour": 4, "minute": 21, "second": 8}
